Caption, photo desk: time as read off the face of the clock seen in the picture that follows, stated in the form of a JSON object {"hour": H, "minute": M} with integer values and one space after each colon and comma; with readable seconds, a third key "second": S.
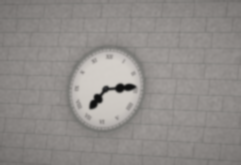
{"hour": 7, "minute": 14}
